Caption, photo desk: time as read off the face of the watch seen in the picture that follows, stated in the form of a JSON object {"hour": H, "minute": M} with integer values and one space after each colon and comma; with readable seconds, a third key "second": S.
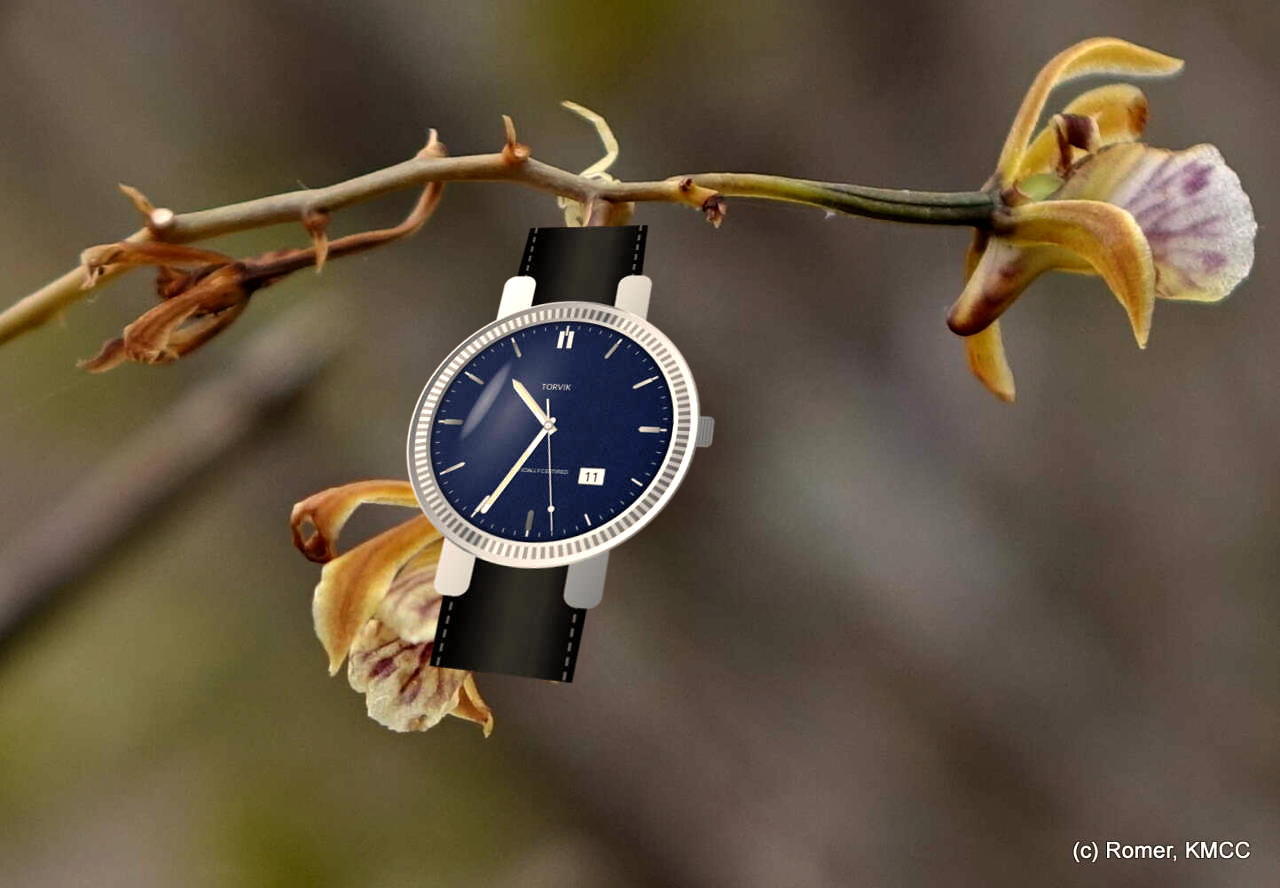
{"hour": 10, "minute": 34, "second": 28}
